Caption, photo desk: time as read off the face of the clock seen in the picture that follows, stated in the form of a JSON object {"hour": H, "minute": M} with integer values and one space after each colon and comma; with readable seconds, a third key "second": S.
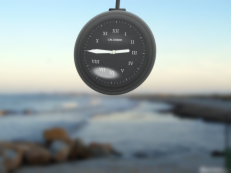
{"hour": 2, "minute": 45}
